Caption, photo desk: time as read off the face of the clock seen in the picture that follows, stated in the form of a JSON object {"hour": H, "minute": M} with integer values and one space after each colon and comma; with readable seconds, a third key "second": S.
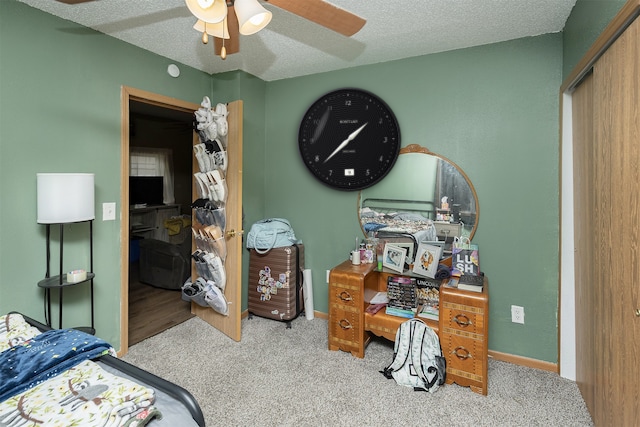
{"hour": 1, "minute": 38}
